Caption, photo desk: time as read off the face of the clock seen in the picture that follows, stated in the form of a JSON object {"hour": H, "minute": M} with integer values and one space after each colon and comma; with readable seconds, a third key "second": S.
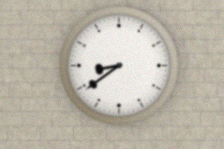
{"hour": 8, "minute": 39}
